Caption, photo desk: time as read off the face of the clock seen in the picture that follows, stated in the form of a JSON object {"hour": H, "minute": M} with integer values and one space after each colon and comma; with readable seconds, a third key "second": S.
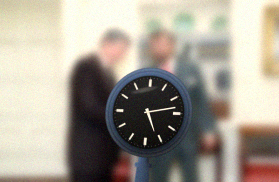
{"hour": 5, "minute": 13}
